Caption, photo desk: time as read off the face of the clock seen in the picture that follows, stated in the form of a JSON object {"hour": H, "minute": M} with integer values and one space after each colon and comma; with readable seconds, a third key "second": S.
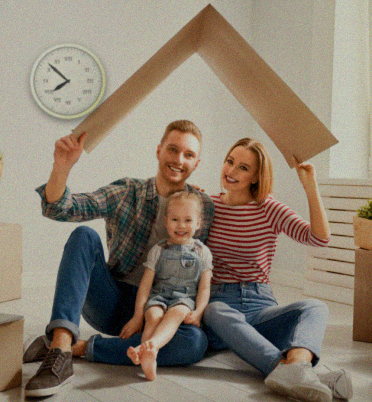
{"hour": 7, "minute": 52}
